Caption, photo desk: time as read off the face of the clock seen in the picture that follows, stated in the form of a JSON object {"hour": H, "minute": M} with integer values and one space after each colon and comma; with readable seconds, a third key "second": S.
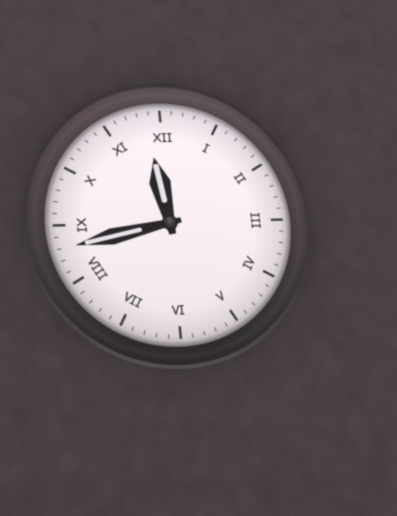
{"hour": 11, "minute": 43}
